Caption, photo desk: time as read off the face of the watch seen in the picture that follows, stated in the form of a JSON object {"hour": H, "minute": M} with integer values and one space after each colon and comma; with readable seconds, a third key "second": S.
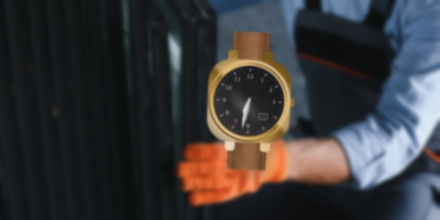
{"hour": 6, "minute": 32}
